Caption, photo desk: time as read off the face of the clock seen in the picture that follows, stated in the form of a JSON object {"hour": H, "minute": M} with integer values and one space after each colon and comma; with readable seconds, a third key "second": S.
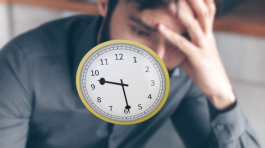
{"hour": 9, "minute": 29}
